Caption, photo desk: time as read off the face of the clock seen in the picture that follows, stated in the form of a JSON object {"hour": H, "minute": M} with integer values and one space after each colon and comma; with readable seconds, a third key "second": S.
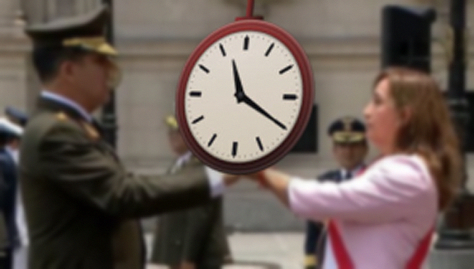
{"hour": 11, "minute": 20}
